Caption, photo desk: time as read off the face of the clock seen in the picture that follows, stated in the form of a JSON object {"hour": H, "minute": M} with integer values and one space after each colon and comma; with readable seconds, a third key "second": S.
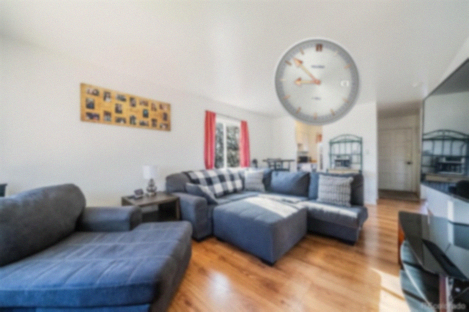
{"hour": 8, "minute": 52}
